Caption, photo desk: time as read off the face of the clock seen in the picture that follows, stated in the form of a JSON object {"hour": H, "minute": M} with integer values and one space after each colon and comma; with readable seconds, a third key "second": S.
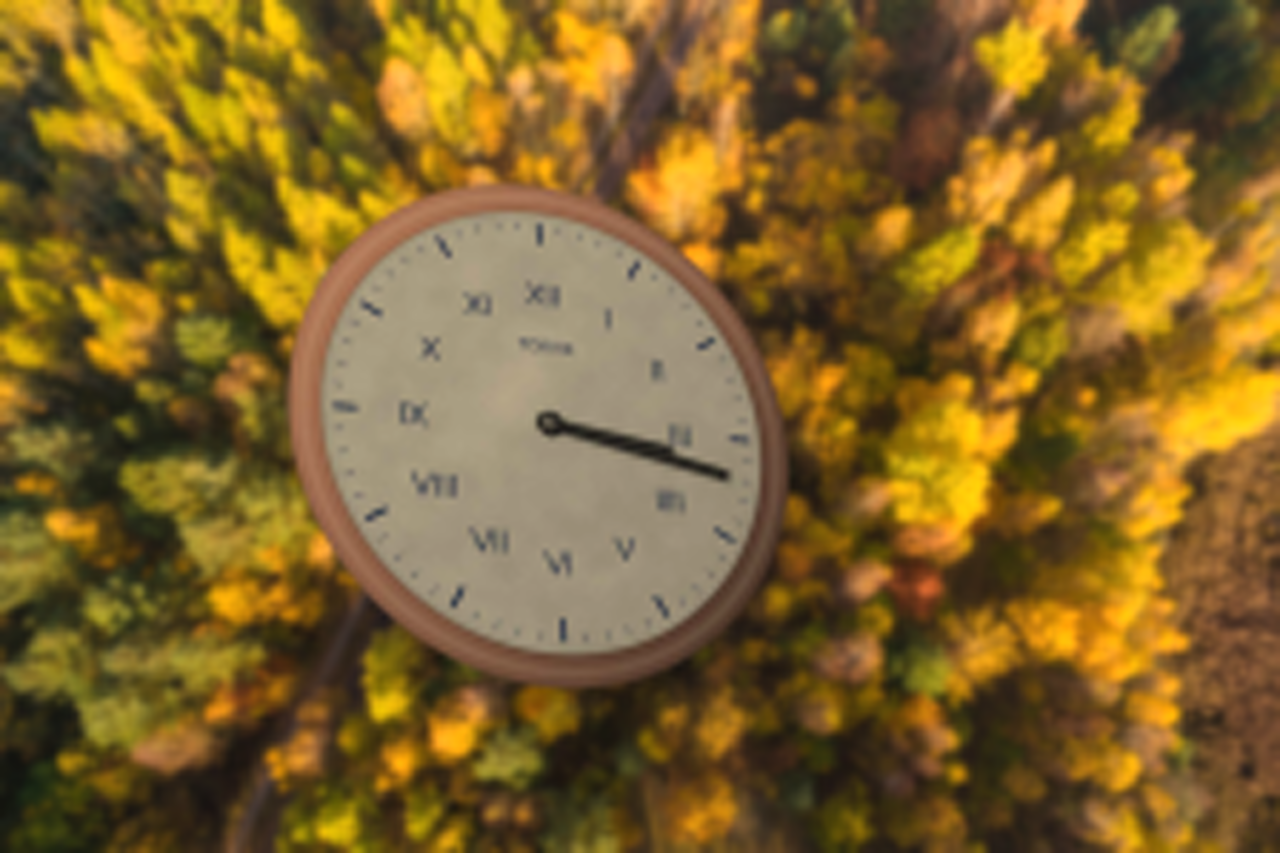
{"hour": 3, "minute": 17}
